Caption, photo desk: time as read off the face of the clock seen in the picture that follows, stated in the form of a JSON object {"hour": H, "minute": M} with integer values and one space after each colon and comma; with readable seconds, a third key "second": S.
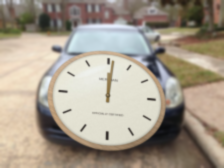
{"hour": 12, "minute": 1}
